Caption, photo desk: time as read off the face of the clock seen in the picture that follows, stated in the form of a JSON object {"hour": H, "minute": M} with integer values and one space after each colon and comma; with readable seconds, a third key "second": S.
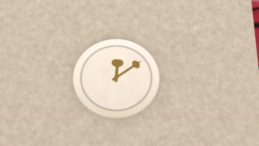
{"hour": 12, "minute": 9}
